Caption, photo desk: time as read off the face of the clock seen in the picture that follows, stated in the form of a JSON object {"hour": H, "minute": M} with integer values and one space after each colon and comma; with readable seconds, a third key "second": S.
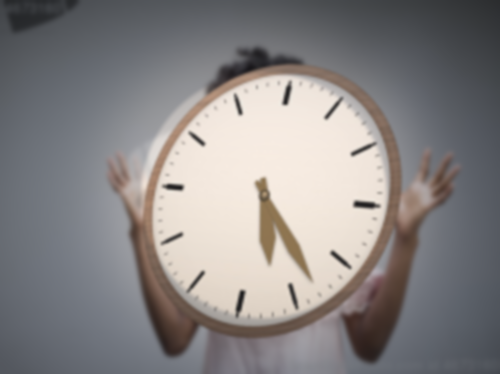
{"hour": 5, "minute": 23}
